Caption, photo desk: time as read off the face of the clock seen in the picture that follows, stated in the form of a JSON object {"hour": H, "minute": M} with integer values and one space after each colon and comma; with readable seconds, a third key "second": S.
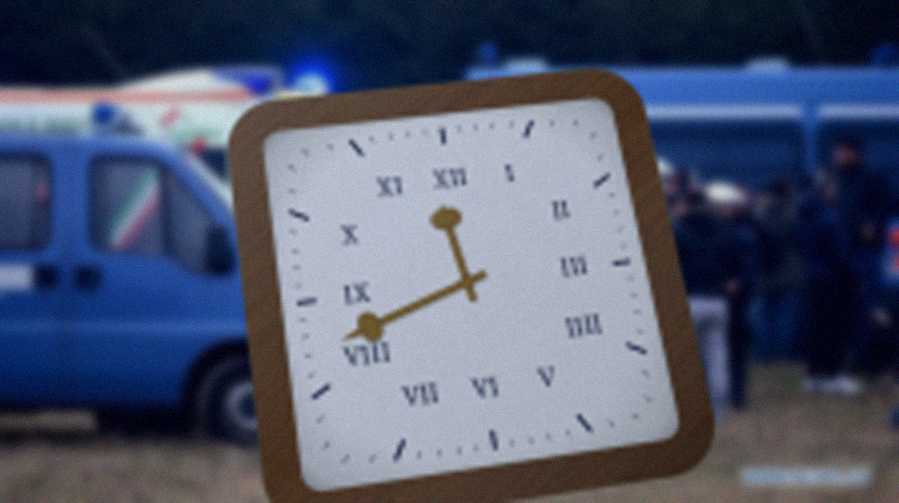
{"hour": 11, "minute": 42}
